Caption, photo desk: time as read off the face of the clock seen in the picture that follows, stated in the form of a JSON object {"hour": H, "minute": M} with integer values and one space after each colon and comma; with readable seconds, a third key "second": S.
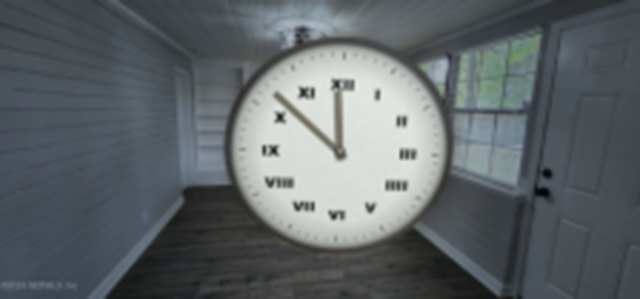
{"hour": 11, "minute": 52}
